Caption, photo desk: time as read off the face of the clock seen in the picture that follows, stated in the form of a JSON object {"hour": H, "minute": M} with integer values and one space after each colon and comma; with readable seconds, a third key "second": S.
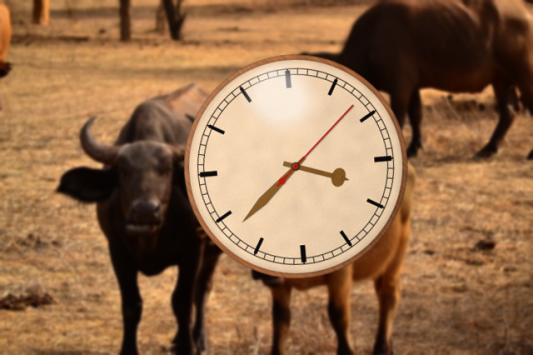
{"hour": 3, "minute": 38, "second": 8}
